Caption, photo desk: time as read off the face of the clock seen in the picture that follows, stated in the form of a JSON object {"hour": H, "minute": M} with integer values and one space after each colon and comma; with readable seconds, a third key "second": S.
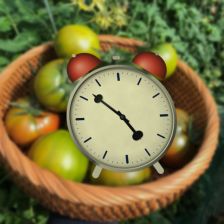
{"hour": 4, "minute": 52}
